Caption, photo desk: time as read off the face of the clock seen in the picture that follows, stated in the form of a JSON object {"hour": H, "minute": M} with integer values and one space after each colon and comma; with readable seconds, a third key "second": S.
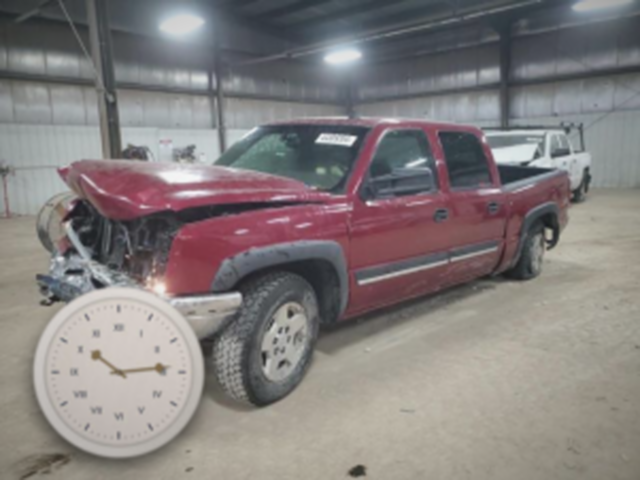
{"hour": 10, "minute": 14}
